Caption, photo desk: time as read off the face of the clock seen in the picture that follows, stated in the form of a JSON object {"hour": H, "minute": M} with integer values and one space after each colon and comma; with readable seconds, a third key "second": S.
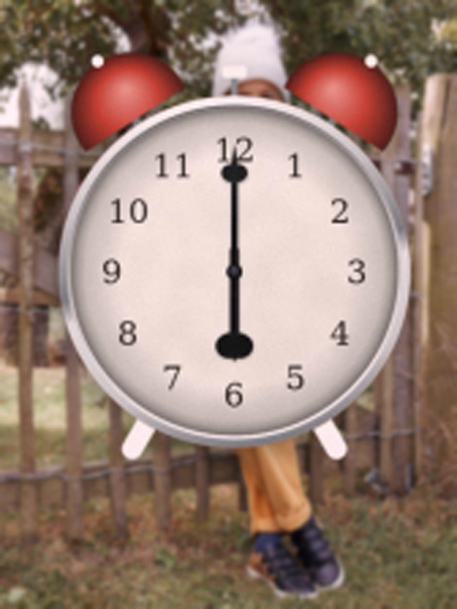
{"hour": 6, "minute": 0}
